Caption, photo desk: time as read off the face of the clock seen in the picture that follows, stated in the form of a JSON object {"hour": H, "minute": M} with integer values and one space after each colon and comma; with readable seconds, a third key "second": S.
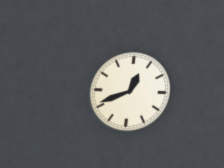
{"hour": 12, "minute": 41}
